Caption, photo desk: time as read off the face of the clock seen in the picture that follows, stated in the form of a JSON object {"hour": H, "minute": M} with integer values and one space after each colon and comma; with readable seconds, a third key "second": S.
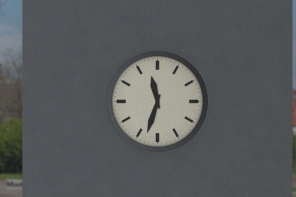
{"hour": 11, "minute": 33}
